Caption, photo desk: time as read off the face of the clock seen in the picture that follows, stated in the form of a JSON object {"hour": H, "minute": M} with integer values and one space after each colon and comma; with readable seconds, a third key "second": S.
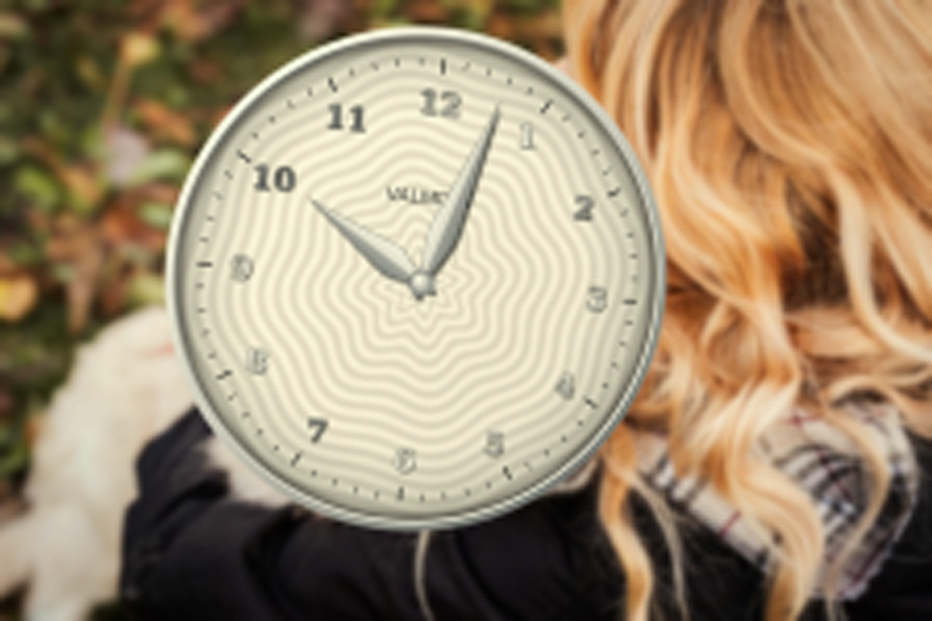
{"hour": 10, "minute": 3}
